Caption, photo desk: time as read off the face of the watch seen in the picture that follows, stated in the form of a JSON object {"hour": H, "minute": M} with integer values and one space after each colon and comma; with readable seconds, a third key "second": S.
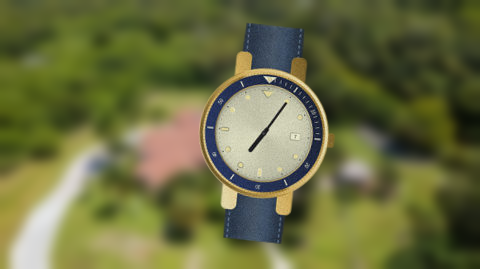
{"hour": 7, "minute": 5}
